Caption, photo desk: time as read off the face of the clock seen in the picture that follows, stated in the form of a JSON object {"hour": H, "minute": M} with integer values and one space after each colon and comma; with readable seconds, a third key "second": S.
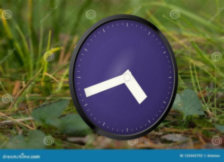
{"hour": 4, "minute": 42}
